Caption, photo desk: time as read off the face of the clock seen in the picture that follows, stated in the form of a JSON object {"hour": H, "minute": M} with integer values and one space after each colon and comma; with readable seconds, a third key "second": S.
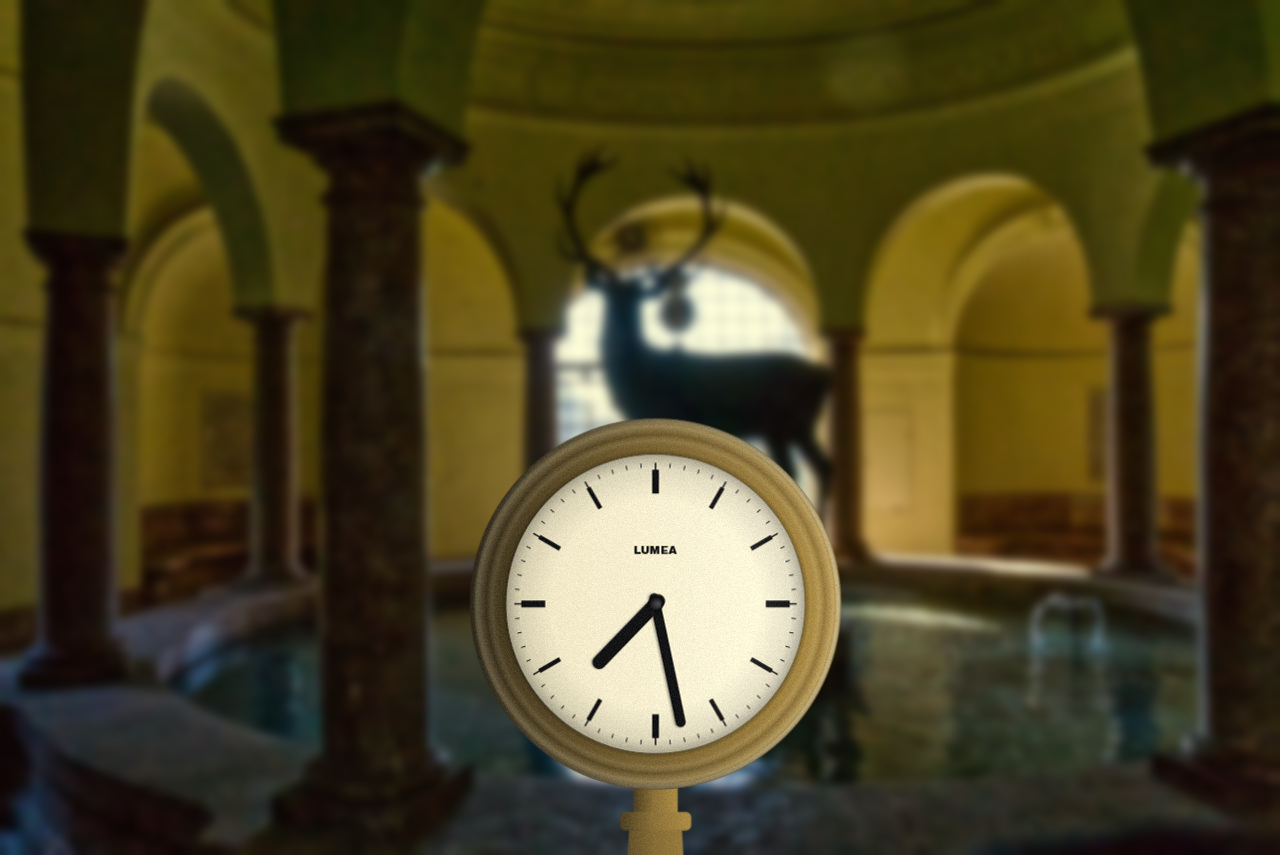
{"hour": 7, "minute": 28}
